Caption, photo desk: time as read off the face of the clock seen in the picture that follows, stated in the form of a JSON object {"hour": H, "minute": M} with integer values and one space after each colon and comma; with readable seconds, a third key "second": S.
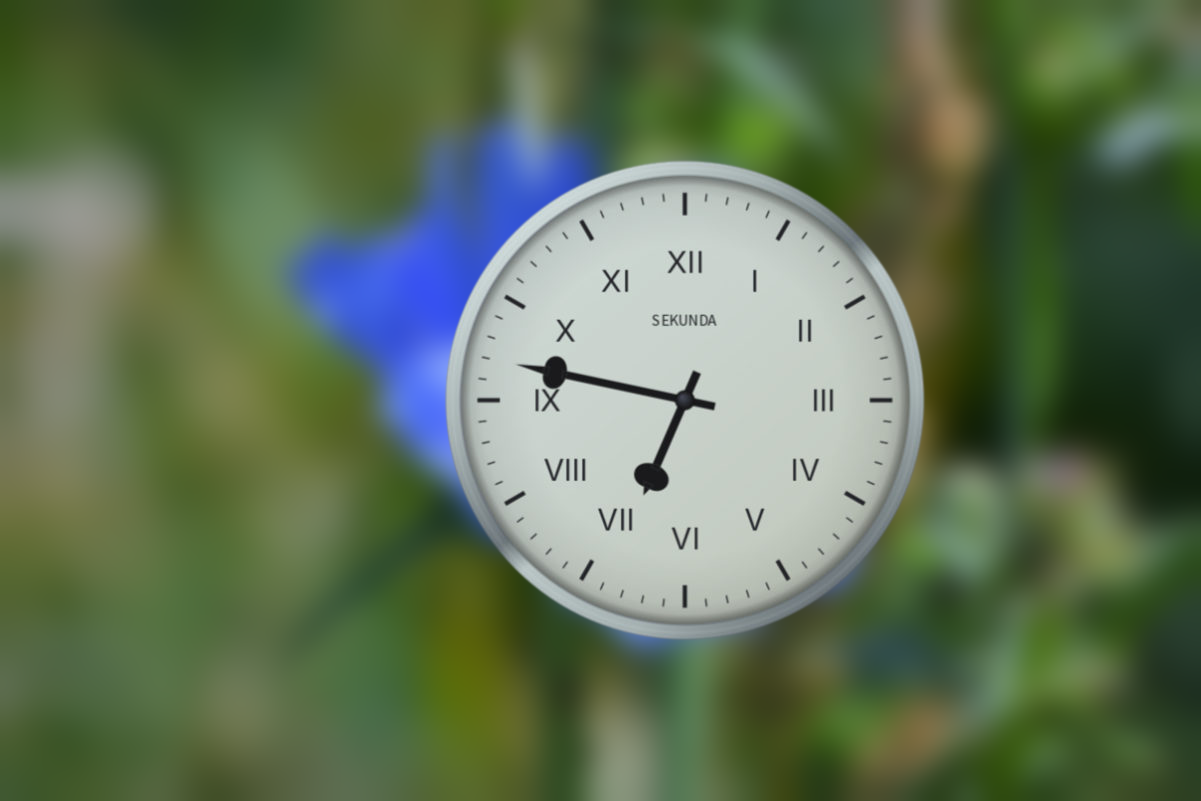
{"hour": 6, "minute": 47}
